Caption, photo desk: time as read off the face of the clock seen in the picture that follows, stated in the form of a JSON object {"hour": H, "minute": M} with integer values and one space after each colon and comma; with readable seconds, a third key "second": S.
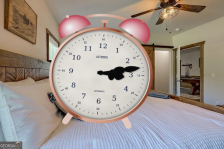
{"hour": 3, "minute": 13}
